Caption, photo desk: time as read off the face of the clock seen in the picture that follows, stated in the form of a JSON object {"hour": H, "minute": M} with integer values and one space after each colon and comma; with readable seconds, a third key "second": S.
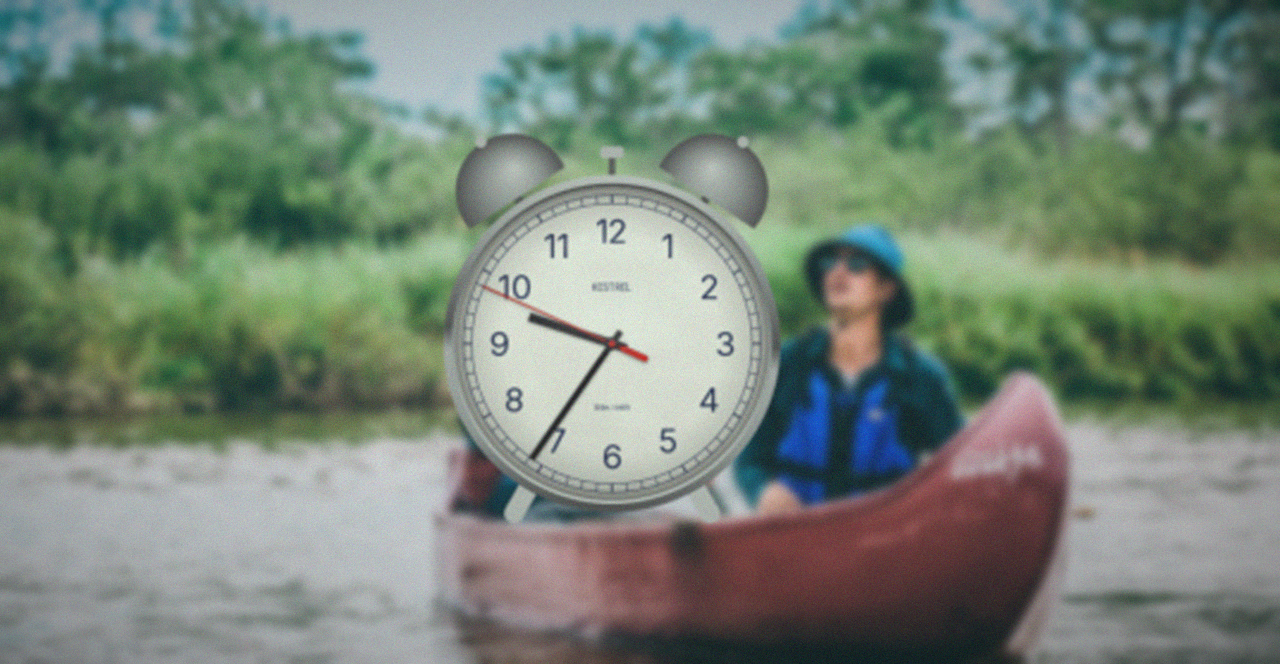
{"hour": 9, "minute": 35, "second": 49}
